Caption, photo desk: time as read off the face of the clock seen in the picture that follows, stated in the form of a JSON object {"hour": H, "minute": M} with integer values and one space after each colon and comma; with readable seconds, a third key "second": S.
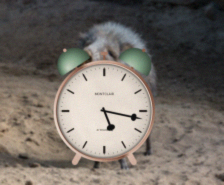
{"hour": 5, "minute": 17}
